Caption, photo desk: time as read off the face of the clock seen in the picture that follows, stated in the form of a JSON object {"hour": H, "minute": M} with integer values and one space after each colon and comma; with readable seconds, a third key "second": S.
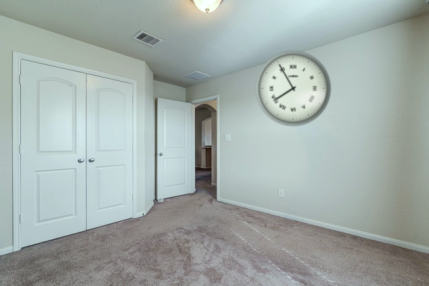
{"hour": 7, "minute": 55}
